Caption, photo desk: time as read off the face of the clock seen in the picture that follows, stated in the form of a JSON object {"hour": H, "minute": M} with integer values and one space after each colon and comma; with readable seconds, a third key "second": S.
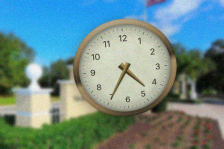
{"hour": 4, "minute": 35}
